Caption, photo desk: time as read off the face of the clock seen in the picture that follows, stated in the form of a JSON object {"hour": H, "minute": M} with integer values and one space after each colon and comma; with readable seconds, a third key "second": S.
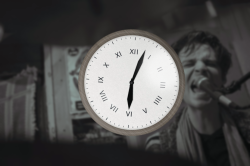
{"hour": 6, "minute": 3}
